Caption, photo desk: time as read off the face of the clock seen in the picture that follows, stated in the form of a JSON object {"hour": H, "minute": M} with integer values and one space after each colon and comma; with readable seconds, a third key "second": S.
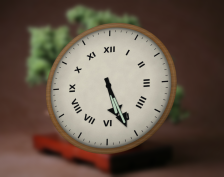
{"hour": 5, "minute": 26}
